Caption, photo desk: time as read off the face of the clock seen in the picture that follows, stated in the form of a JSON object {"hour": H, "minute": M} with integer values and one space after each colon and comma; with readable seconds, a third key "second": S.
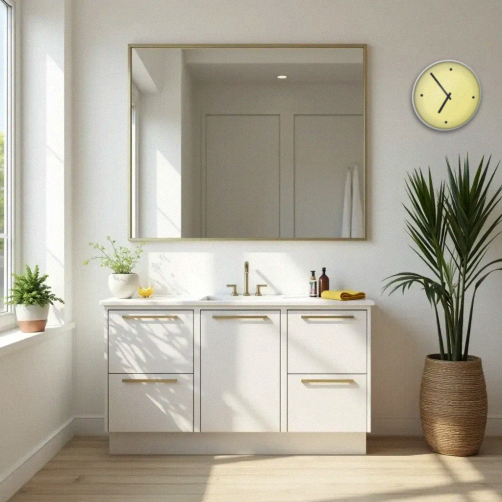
{"hour": 6, "minute": 53}
